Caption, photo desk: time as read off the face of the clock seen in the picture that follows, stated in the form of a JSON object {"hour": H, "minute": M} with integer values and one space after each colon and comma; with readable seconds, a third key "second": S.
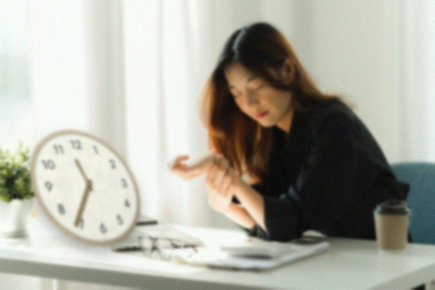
{"hour": 11, "minute": 36}
